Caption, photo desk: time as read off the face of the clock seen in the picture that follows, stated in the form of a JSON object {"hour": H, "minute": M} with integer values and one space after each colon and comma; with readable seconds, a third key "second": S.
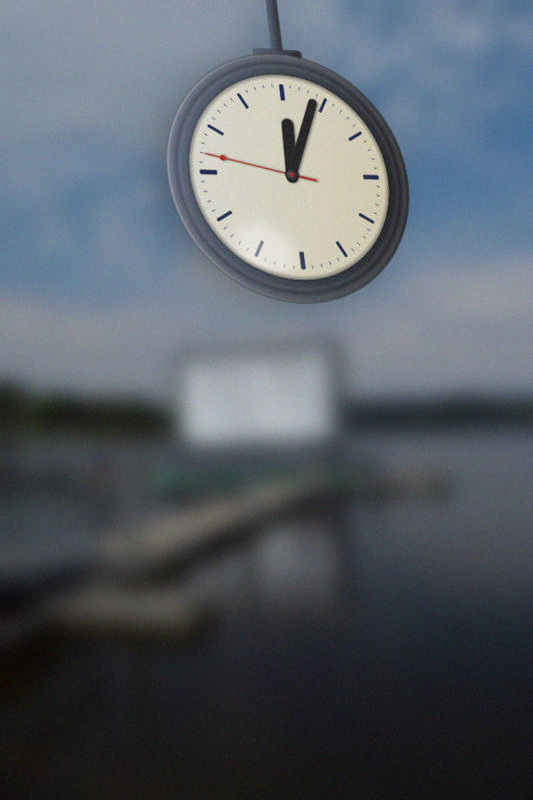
{"hour": 12, "minute": 3, "second": 47}
